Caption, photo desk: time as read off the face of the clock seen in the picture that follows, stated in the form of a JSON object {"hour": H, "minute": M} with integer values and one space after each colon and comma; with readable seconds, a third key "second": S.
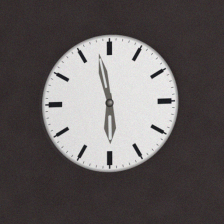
{"hour": 5, "minute": 58}
